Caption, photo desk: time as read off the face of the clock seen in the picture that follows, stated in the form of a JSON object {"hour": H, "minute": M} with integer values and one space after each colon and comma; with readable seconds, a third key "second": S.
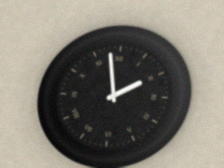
{"hour": 1, "minute": 58}
